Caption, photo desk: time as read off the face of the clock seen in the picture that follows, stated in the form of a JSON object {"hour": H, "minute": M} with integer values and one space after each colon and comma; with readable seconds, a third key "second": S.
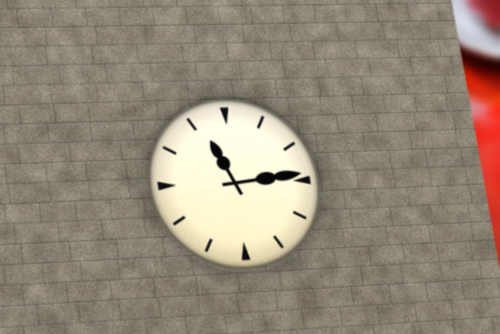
{"hour": 11, "minute": 14}
